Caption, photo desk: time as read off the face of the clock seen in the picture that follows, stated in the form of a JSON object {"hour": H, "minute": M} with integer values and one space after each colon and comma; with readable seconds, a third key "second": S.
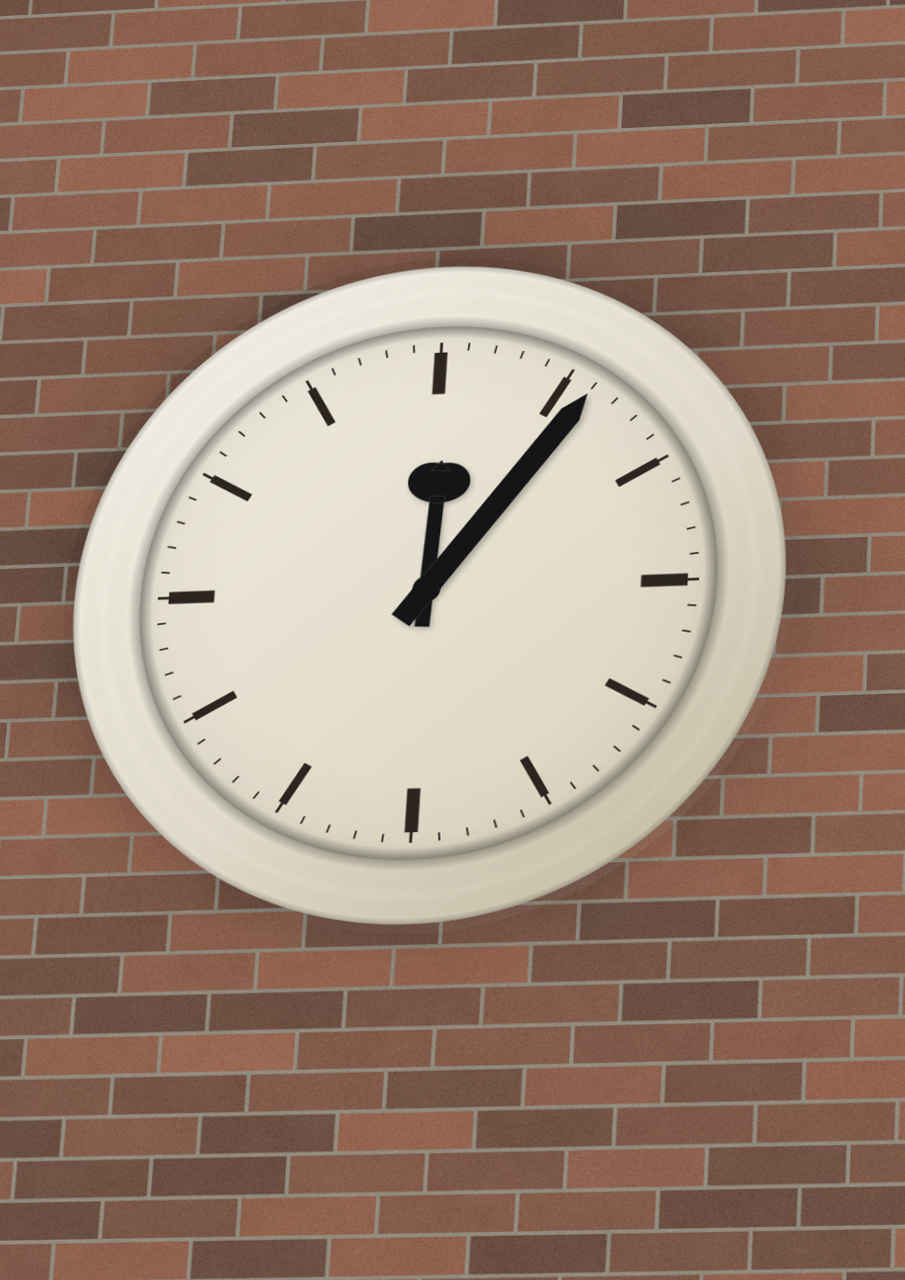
{"hour": 12, "minute": 6}
